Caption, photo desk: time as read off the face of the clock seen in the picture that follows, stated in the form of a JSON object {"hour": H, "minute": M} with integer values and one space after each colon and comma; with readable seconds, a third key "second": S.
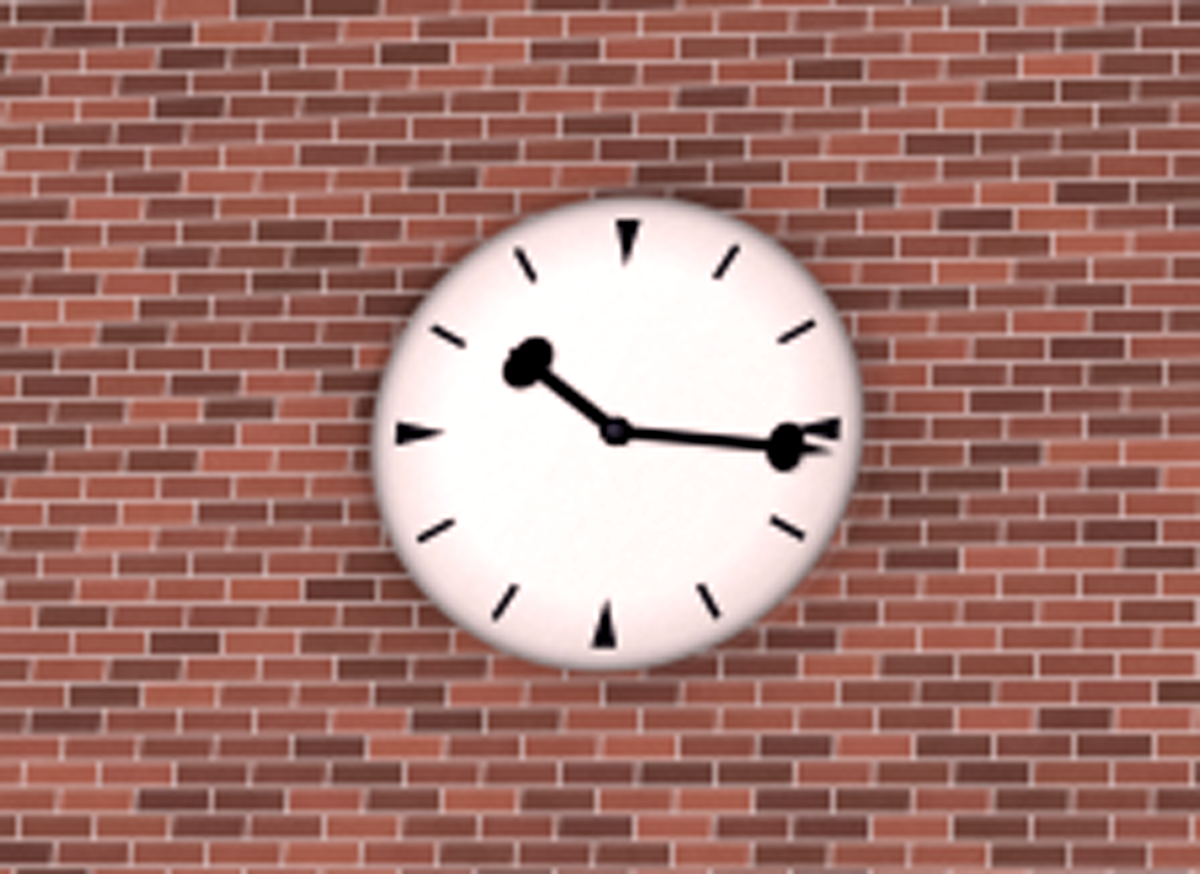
{"hour": 10, "minute": 16}
